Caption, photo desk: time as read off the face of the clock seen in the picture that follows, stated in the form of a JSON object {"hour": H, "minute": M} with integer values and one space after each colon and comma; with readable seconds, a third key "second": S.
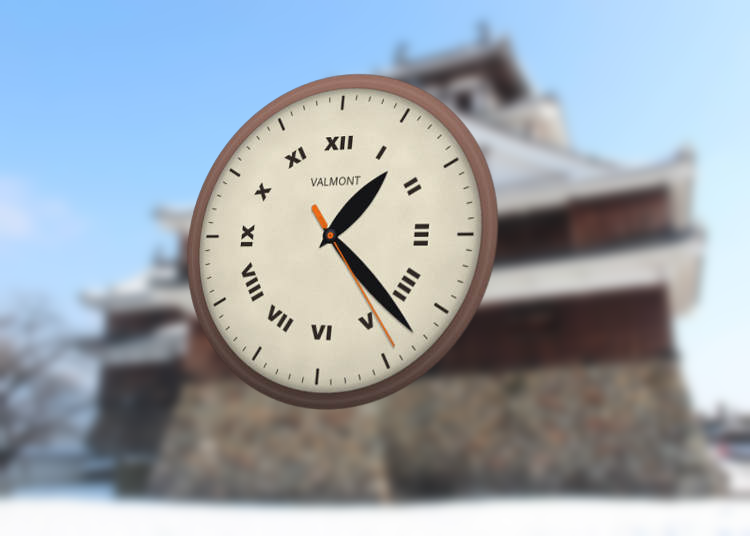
{"hour": 1, "minute": 22, "second": 24}
